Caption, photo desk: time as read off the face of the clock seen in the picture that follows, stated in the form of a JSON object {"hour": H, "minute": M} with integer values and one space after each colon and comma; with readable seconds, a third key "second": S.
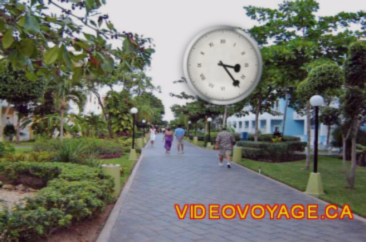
{"hour": 3, "minute": 24}
